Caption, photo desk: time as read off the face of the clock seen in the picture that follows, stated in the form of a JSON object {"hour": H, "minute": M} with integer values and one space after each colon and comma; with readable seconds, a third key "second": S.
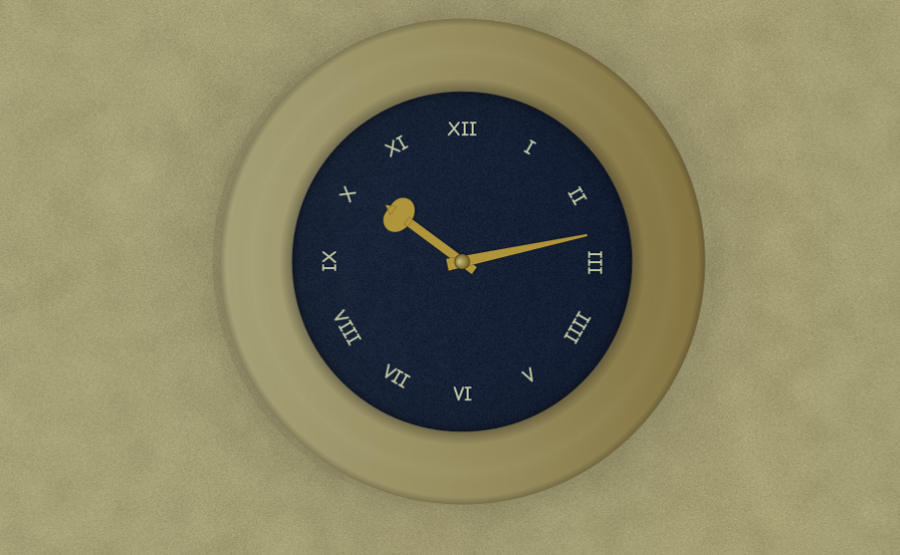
{"hour": 10, "minute": 13}
